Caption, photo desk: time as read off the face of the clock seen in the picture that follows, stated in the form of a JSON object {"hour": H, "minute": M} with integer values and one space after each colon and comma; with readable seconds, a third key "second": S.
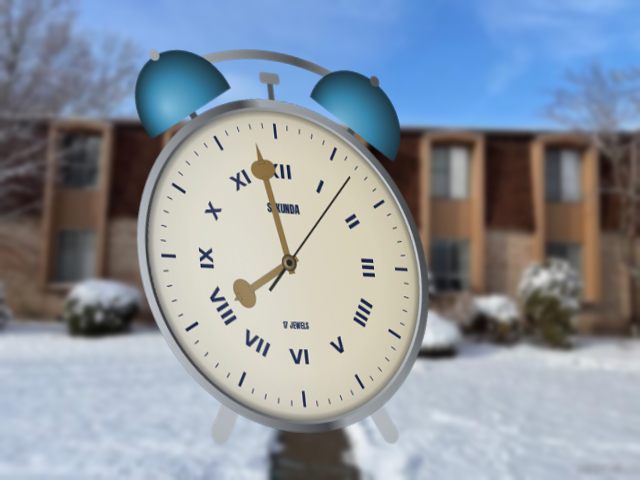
{"hour": 7, "minute": 58, "second": 7}
